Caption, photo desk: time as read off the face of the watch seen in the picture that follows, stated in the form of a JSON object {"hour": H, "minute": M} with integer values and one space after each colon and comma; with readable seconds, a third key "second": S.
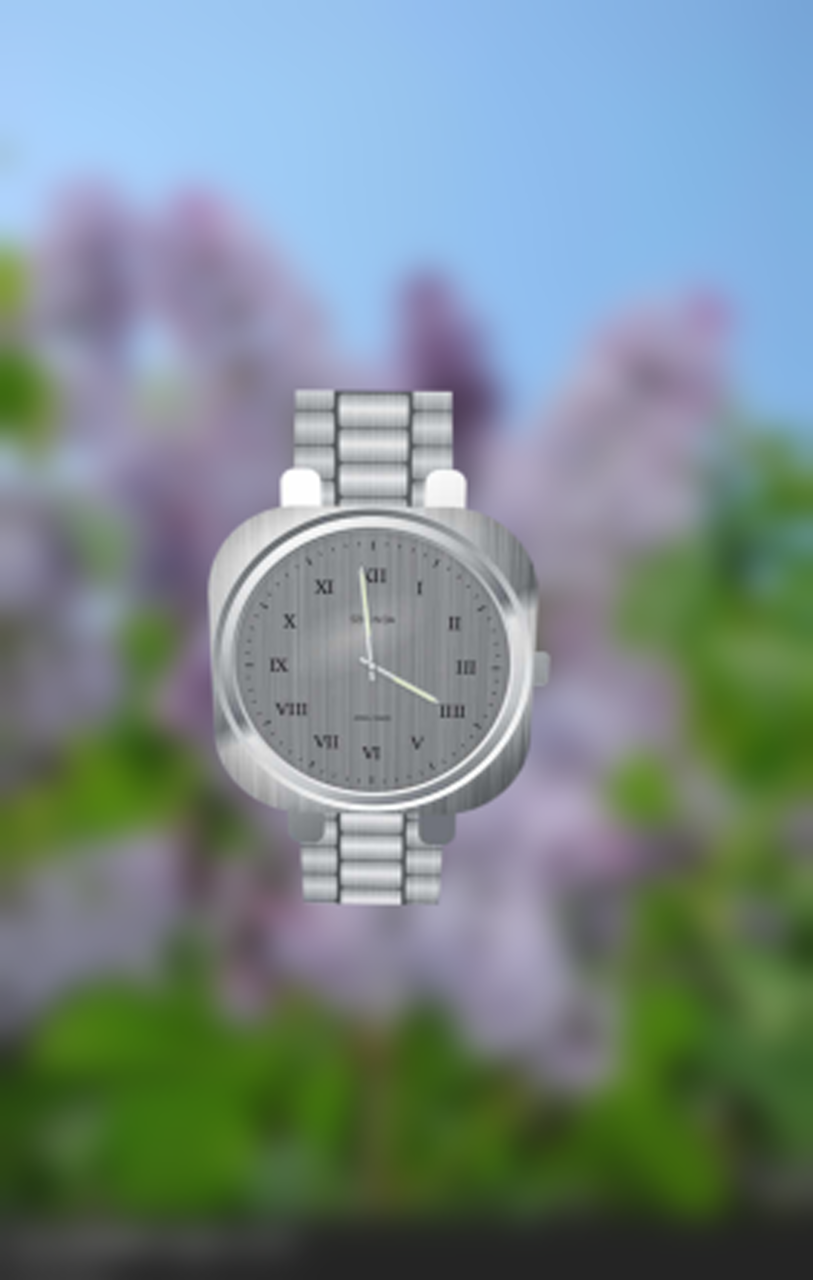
{"hour": 3, "minute": 59}
